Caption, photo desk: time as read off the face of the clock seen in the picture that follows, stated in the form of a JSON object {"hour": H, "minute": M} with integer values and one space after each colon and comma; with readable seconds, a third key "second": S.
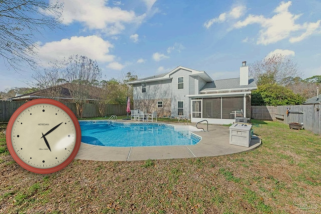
{"hour": 5, "minute": 9}
